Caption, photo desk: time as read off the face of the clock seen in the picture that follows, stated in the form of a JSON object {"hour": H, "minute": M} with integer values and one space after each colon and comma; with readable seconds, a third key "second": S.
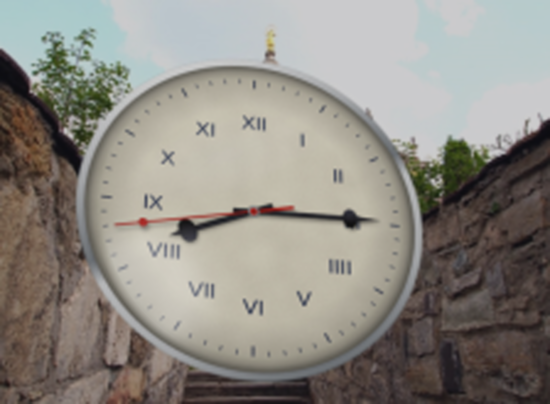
{"hour": 8, "minute": 14, "second": 43}
